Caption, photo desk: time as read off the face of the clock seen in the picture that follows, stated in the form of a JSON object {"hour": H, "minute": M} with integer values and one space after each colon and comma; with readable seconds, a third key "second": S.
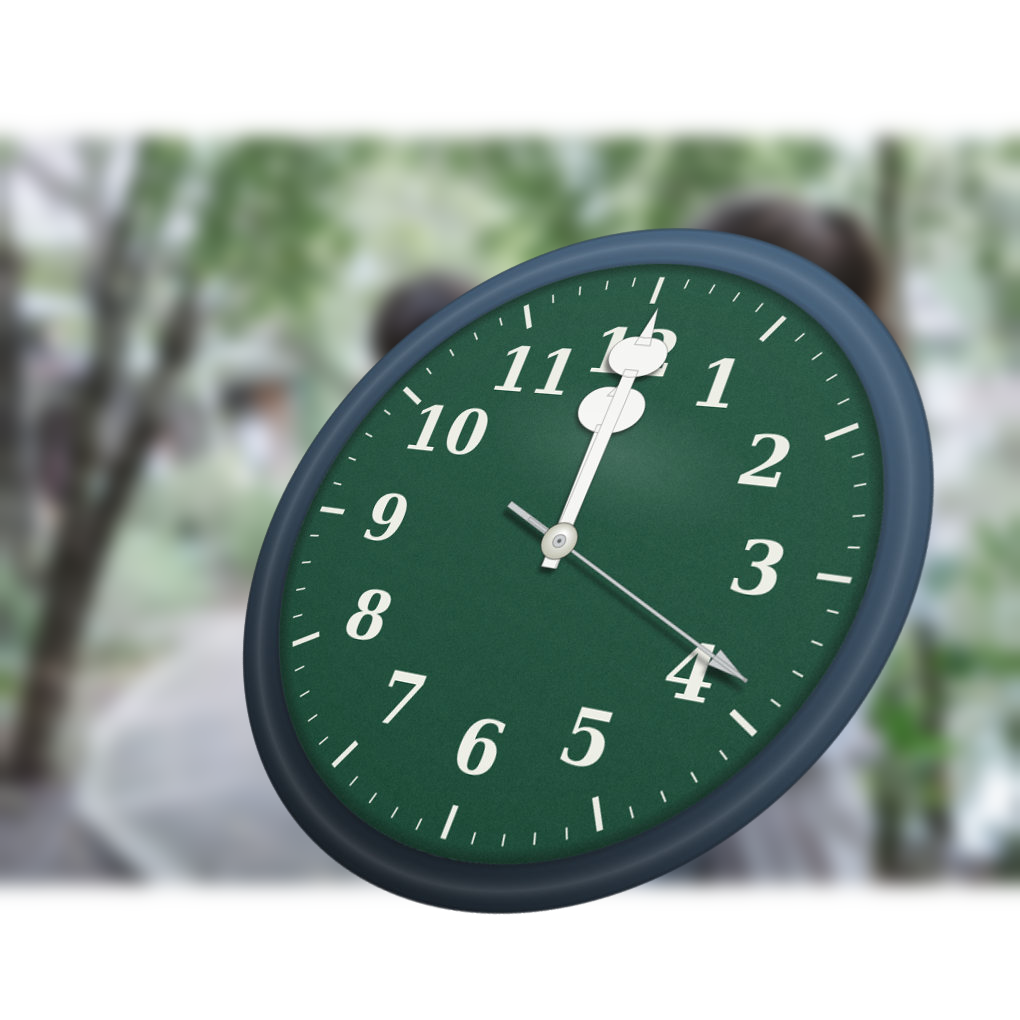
{"hour": 12, "minute": 0, "second": 19}
